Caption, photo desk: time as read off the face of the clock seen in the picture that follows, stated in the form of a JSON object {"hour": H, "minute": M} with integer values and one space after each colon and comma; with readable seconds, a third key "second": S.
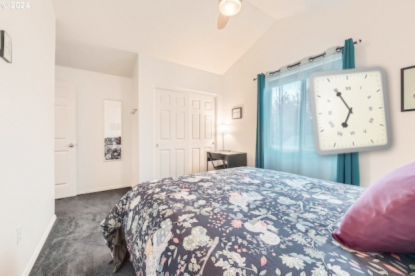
{"hour": 6, "minute": 55}
